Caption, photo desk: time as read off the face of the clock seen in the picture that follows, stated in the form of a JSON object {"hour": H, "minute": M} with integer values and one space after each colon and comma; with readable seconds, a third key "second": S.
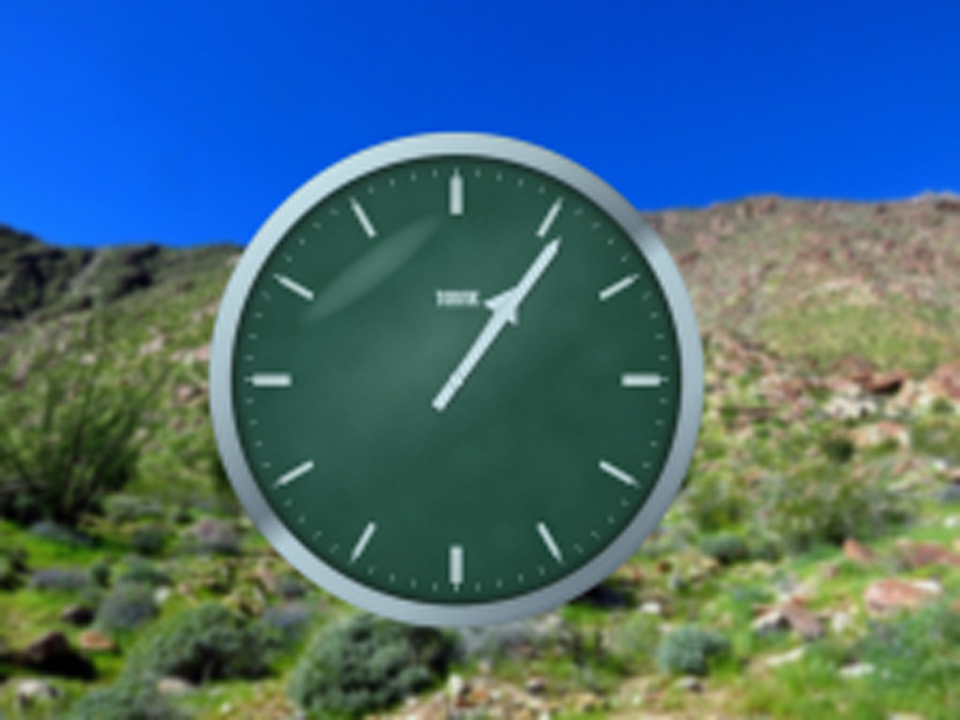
{"hour": 1, "minute": 6}
